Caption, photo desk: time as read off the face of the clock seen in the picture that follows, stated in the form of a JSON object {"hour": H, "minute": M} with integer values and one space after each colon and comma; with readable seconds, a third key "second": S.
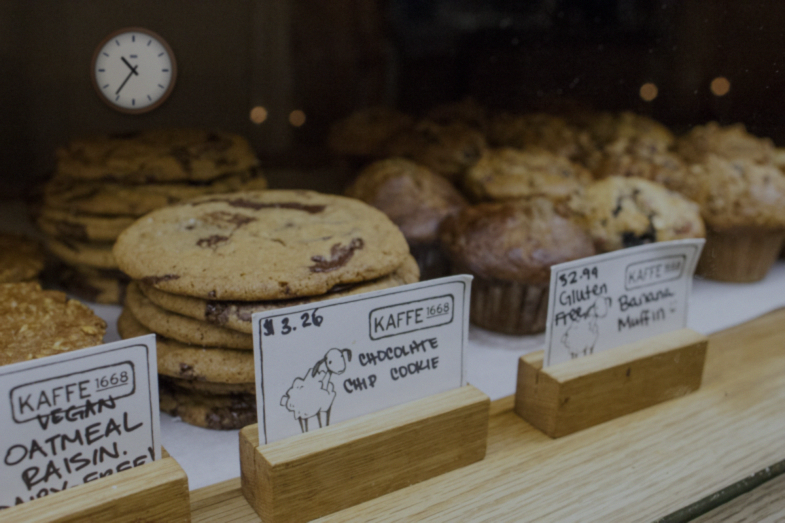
{"hour": 10, "minute": 36}
